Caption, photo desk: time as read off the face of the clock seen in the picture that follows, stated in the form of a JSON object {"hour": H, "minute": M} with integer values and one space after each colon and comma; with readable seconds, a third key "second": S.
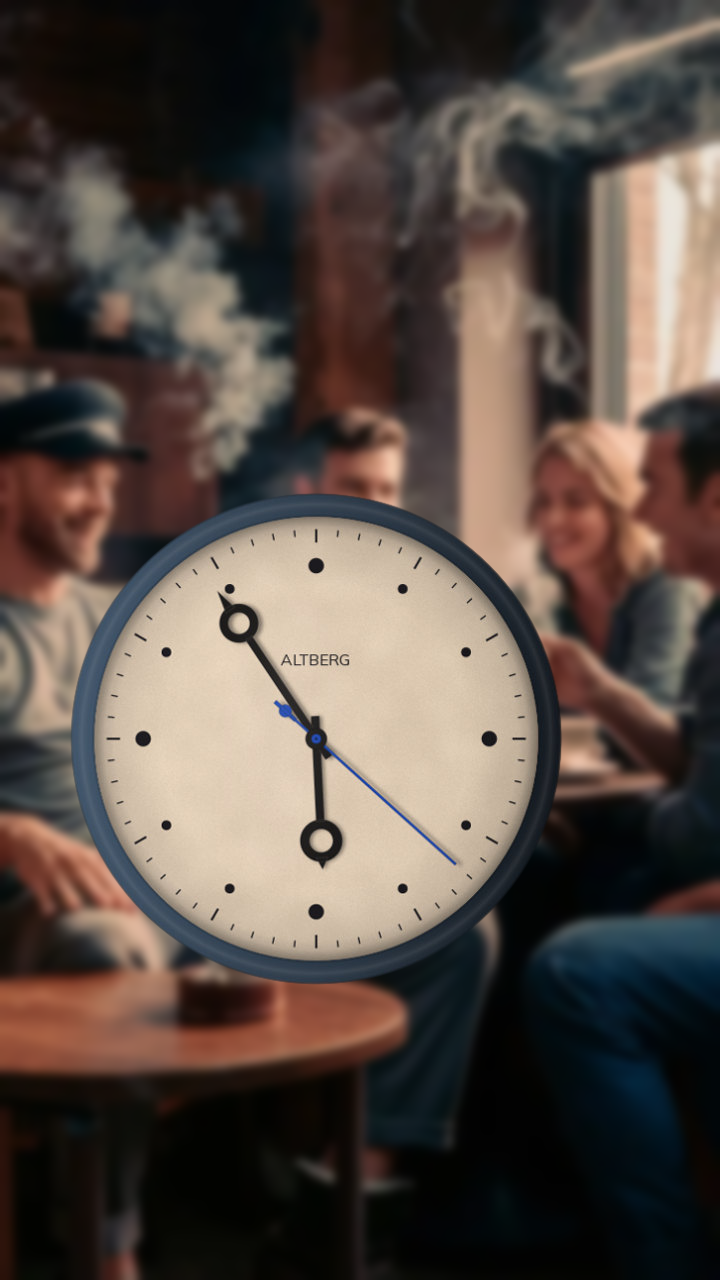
{"hour": 5, "minute": 54, "second": 22}
